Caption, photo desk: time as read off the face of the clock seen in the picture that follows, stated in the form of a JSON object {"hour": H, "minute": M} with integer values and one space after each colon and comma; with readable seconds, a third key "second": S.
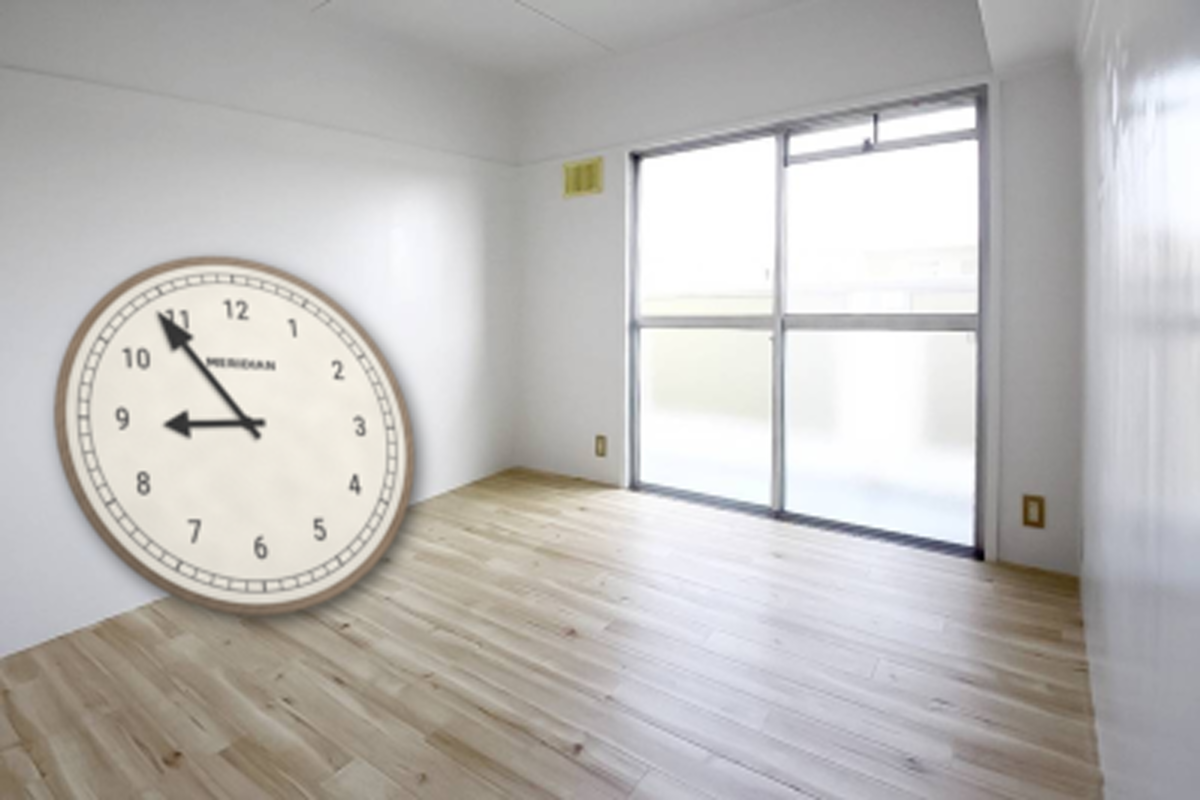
{"hour": 8, "minute": 54}
